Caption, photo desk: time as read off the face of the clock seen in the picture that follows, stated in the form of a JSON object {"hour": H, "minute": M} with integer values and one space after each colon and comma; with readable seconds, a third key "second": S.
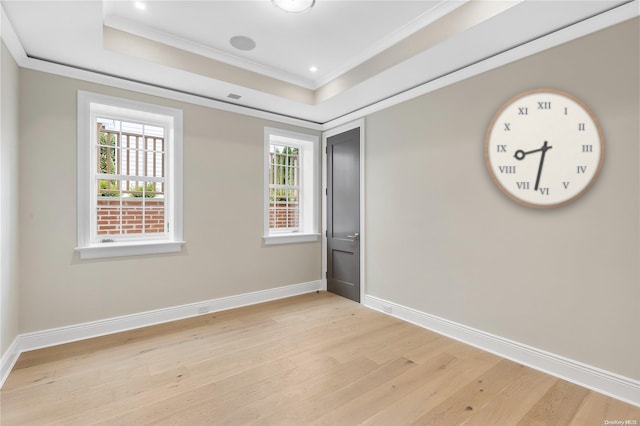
{"hour": 8, "minute": 32}
